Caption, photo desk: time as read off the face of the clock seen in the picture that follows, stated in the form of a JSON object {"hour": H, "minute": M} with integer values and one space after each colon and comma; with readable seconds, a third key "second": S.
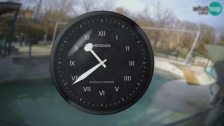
{"hour": 10, "minute": 39}
